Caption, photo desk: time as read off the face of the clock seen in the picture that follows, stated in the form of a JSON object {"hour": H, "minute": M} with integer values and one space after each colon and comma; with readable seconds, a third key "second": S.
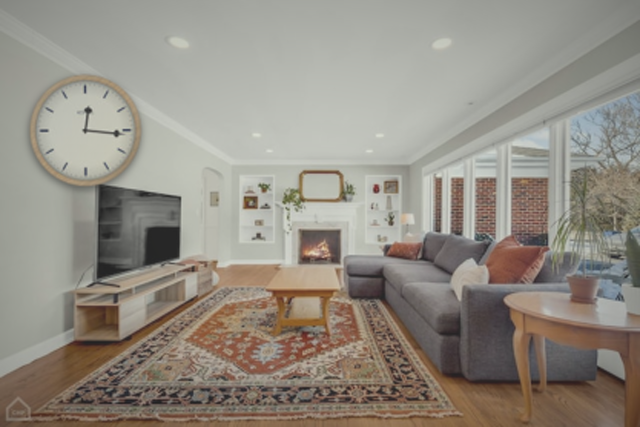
{"hour": 12, "minute": 16}
